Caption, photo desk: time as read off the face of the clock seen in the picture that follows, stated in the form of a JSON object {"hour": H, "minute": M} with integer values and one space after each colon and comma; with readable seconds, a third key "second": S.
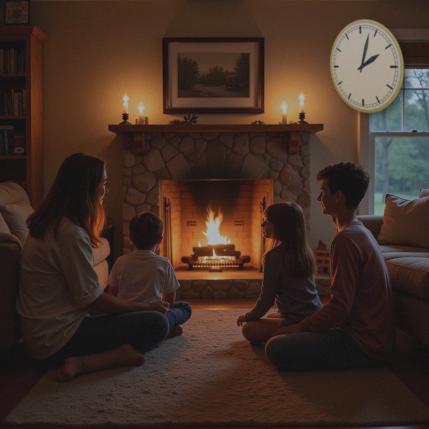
{"hour": 2, "minute": 3}
